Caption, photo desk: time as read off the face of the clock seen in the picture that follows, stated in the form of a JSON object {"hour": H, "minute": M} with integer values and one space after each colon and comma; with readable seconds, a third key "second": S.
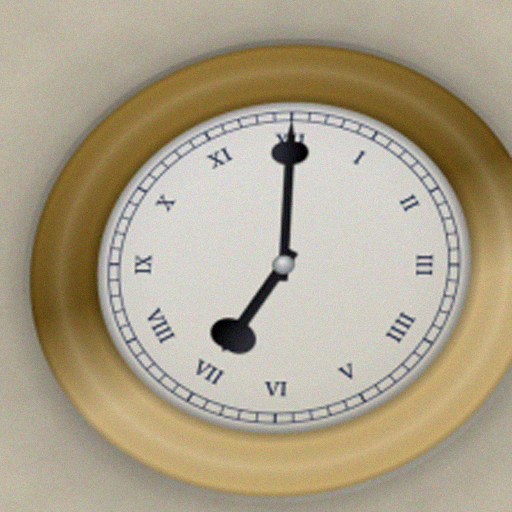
{"hour": 7, "minute": 0}
